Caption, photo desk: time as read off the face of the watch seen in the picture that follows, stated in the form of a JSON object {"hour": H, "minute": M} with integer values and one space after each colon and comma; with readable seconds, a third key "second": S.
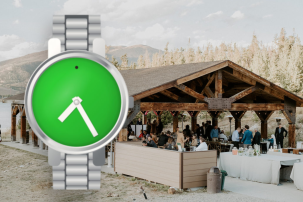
{"hour": 7, "minute": 25}
